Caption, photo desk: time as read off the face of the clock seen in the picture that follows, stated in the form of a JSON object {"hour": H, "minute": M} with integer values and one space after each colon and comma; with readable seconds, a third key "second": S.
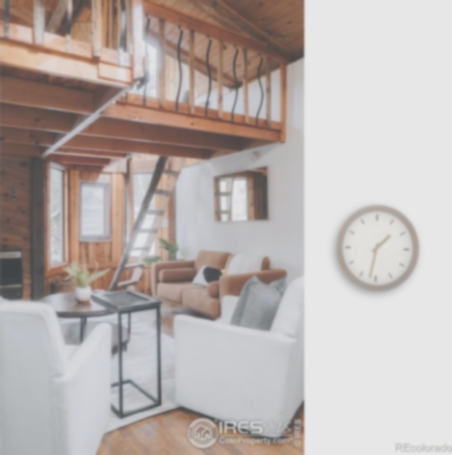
{"hour": 1, "minute": 32}
